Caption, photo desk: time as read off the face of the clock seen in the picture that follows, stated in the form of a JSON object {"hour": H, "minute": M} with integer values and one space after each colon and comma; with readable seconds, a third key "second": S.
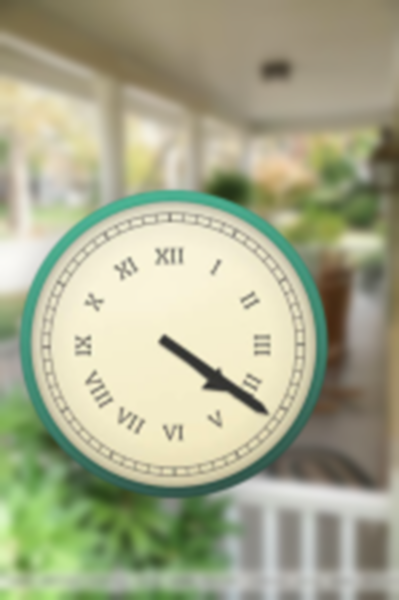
{"hour": 4, "minute": 21}
